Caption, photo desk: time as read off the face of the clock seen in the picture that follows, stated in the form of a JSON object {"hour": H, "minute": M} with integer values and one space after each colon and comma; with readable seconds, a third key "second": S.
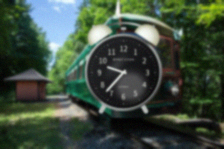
{"hour": 9, "minute": 37}
